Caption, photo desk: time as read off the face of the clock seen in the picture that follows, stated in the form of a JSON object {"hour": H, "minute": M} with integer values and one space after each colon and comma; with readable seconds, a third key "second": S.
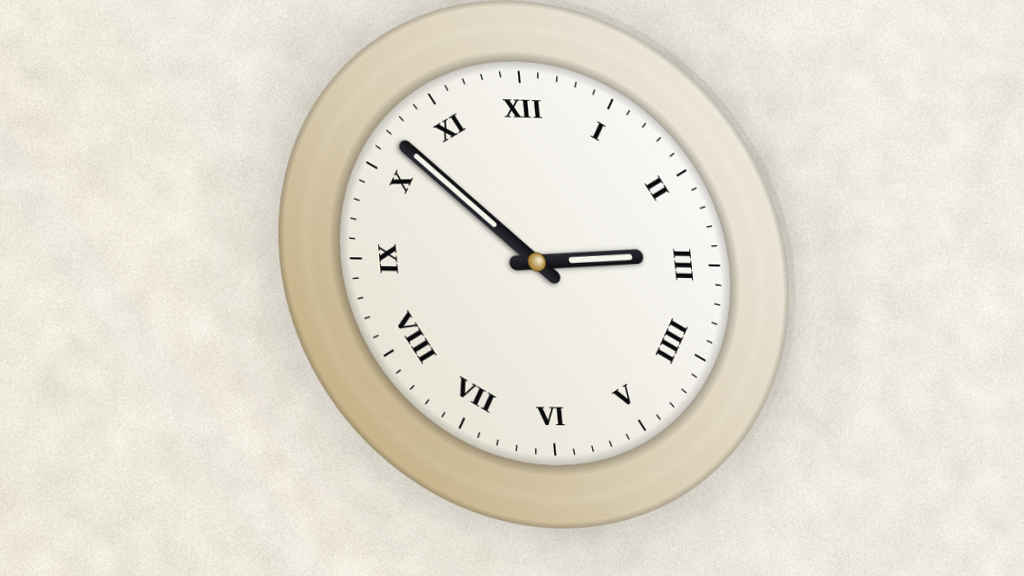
{"hour": 2, "minute": 52}
